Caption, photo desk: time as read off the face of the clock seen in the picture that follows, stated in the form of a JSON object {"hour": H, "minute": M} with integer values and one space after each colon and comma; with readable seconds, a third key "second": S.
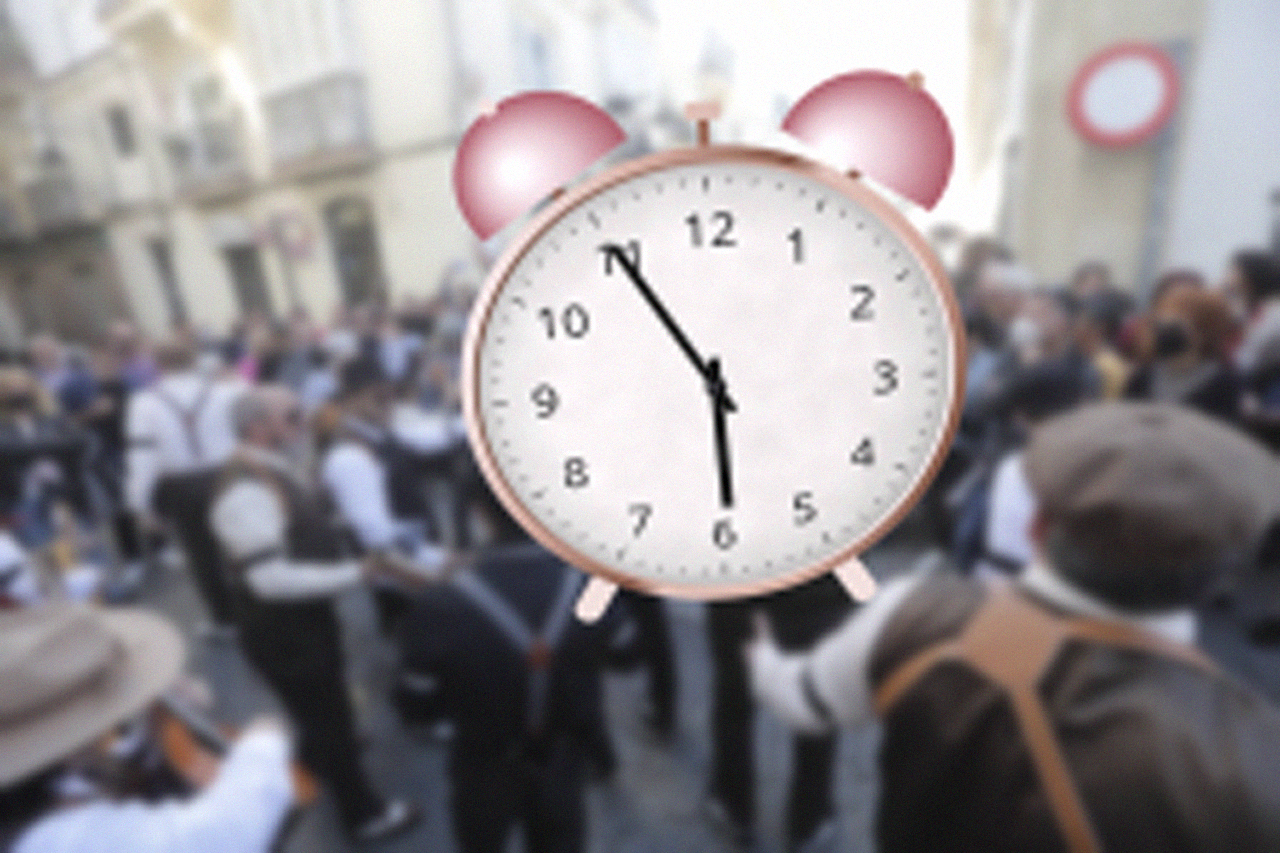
{"hour": 5, "minute": 55}
